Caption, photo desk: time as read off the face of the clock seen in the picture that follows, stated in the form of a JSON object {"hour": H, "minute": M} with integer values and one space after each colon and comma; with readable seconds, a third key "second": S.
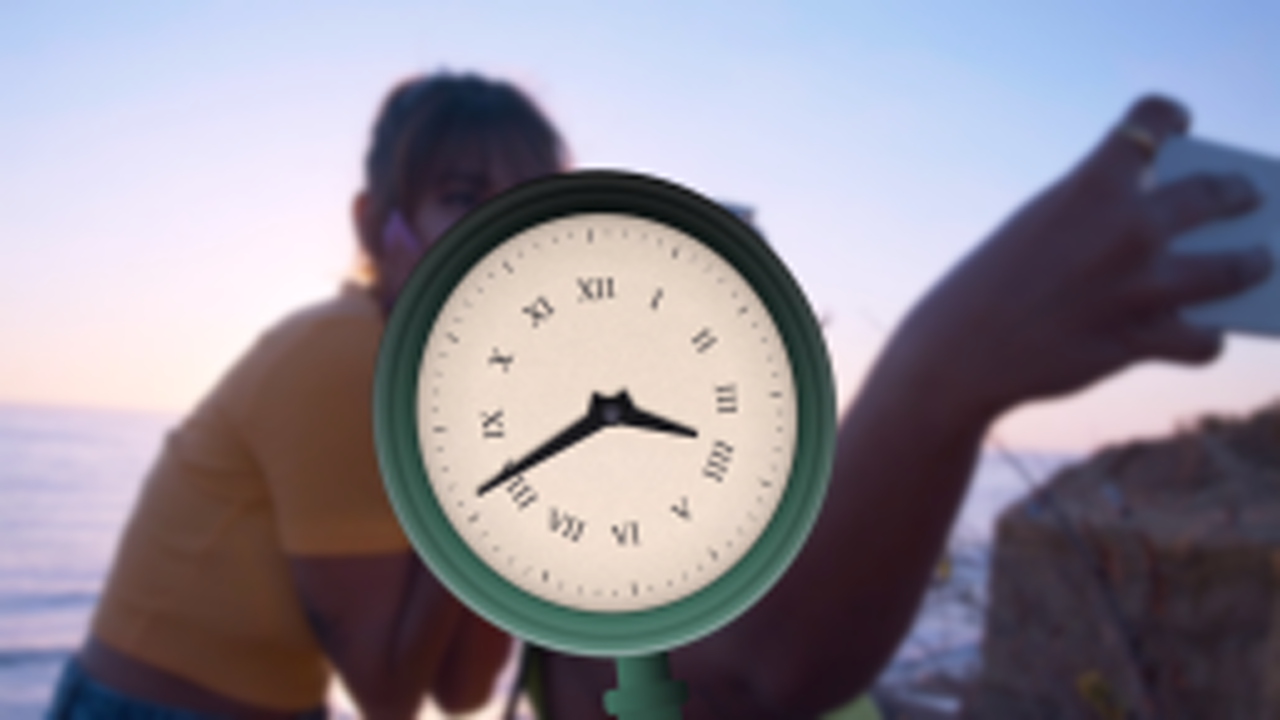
{"hour": 3, "minute": 41}
